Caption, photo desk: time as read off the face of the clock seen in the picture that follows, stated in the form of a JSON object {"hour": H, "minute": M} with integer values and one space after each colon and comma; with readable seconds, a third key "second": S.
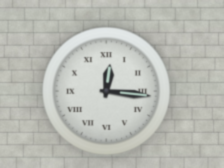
{"hour": 12, "minute": 16}
